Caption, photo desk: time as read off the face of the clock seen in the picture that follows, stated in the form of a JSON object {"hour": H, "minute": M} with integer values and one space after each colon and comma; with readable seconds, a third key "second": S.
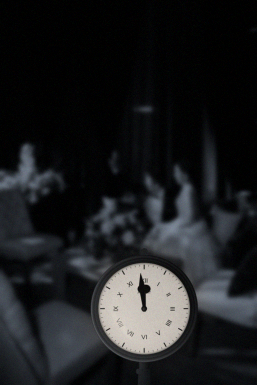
{"hour": 11, "minute": 59}
